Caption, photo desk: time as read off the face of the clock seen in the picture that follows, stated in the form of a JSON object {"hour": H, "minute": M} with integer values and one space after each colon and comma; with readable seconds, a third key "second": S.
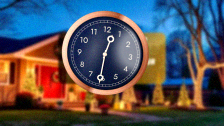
{"hour": 12, "minute": 31}
